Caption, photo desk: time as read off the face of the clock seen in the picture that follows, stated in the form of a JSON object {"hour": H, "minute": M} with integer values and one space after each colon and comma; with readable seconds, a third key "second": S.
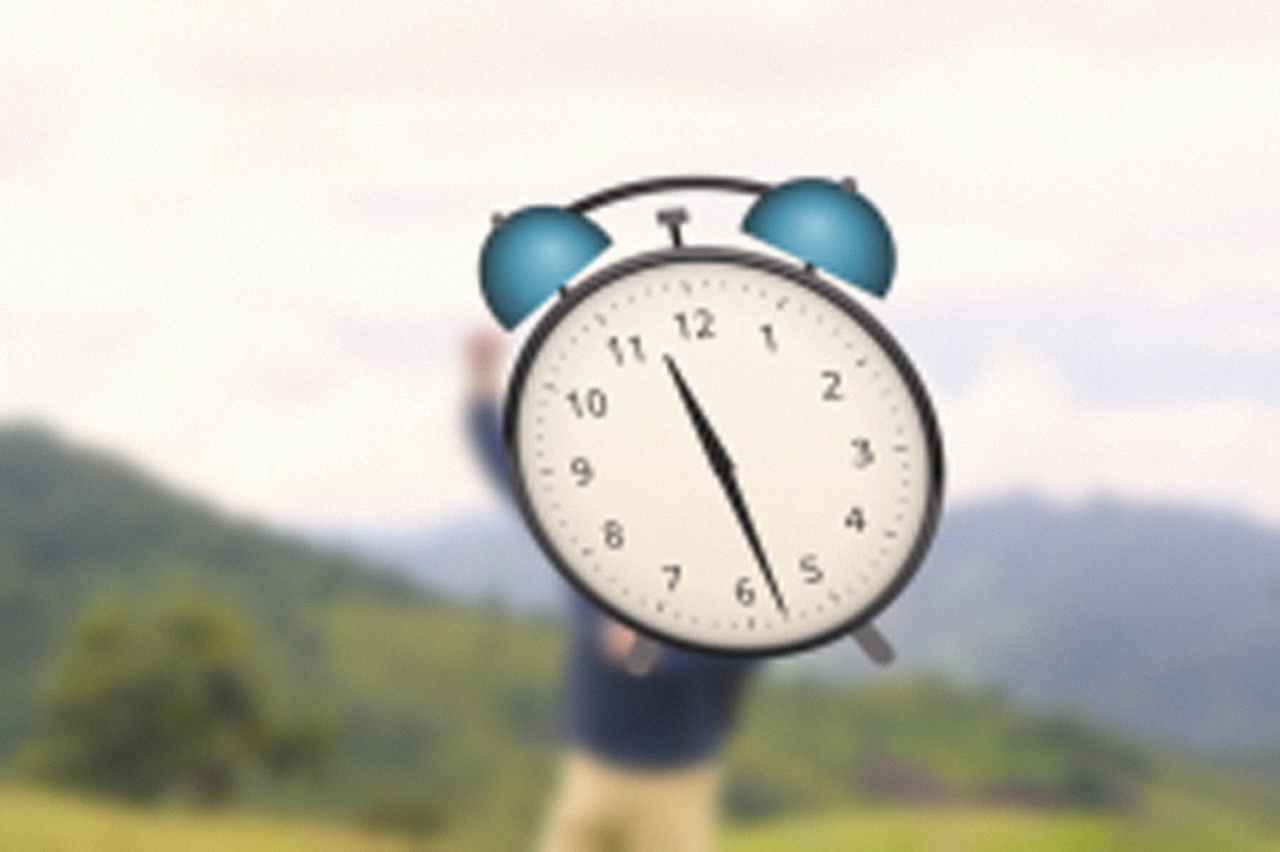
{"hour": 11, "minute": 28}
